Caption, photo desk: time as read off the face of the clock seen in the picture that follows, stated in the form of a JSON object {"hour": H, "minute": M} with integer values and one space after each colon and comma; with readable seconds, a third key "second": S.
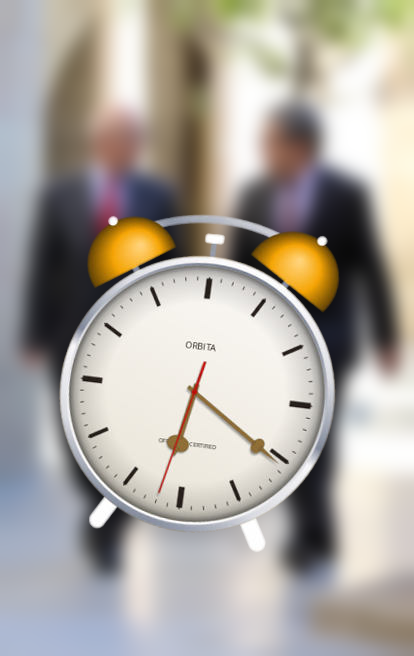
{"hour": 6, "minute": 20, "second": 32}
